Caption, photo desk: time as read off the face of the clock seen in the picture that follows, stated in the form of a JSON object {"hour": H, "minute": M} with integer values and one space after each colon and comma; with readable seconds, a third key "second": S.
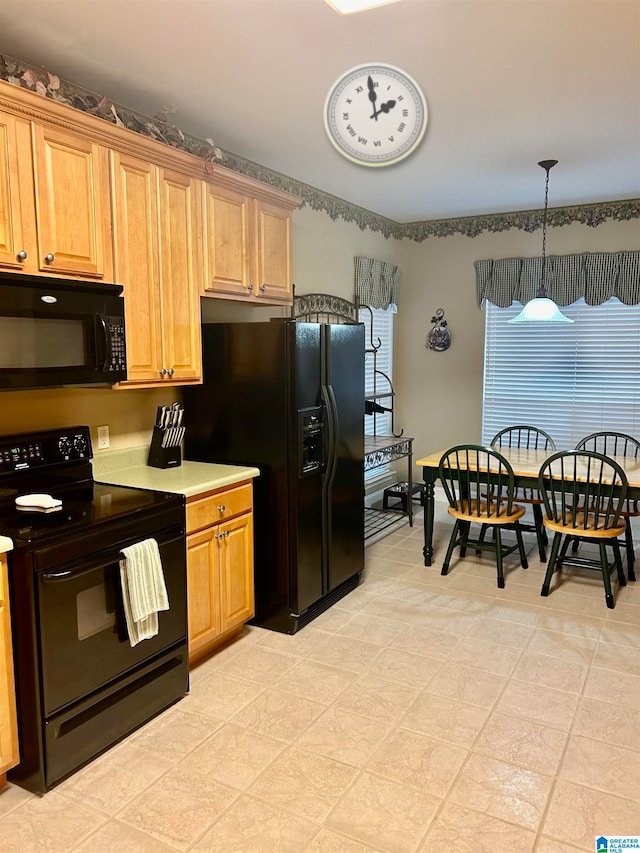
{"hour": 1, "minute": 59}
